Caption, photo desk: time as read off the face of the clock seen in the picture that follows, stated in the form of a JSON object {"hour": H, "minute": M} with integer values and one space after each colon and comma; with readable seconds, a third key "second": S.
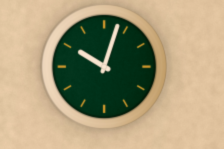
{"hour": 10, "minute": 3}
